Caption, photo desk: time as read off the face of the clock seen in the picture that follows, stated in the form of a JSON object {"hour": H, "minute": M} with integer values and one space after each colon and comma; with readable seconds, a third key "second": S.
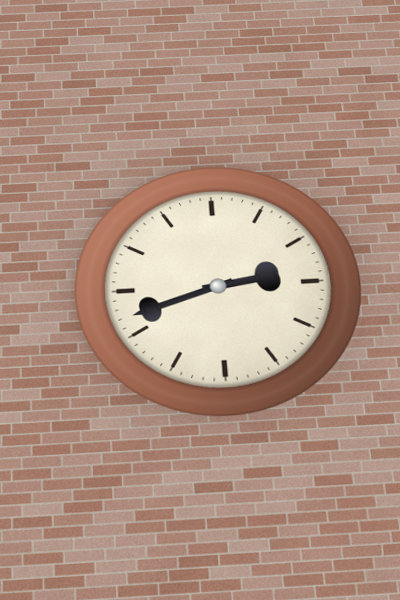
{"hour": 2, "minute": 42}
